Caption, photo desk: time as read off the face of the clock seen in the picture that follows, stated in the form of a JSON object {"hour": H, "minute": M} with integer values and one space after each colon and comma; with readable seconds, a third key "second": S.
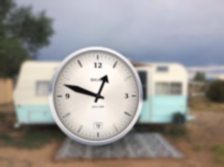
{"hour": 12, "minute": 48}
